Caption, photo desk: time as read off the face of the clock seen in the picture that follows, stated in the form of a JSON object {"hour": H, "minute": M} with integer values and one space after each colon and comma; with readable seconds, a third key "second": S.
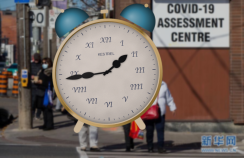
{"hour": 1, "minute": 44}
